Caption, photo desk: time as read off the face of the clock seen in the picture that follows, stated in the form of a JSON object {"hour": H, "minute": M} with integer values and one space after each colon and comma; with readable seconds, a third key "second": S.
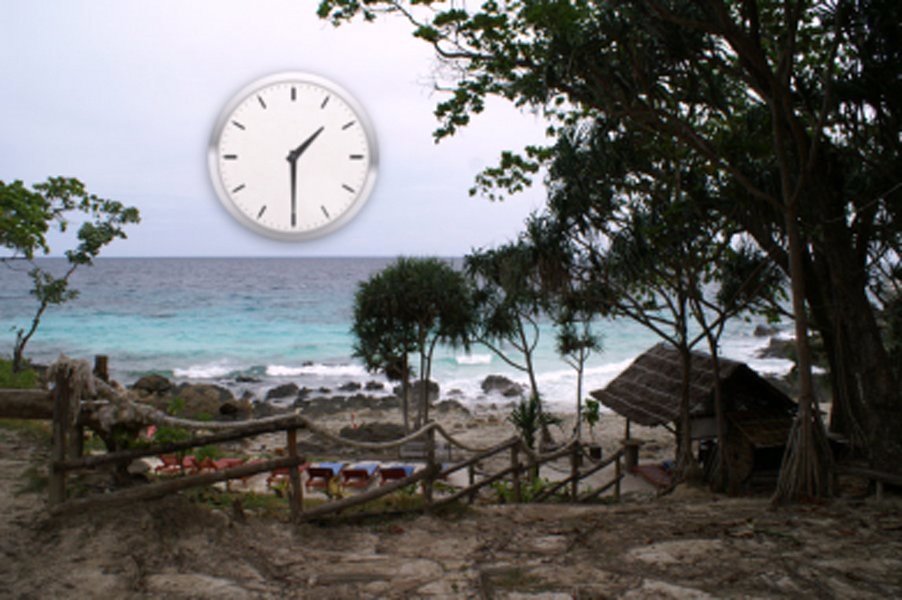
{"hour": 1, "minute": 30}
